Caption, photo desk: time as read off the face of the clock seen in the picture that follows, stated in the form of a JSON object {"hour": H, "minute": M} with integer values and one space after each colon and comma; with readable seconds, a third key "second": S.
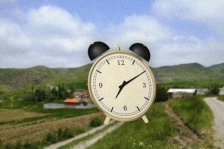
{"hour": 7, "minute": 10}
